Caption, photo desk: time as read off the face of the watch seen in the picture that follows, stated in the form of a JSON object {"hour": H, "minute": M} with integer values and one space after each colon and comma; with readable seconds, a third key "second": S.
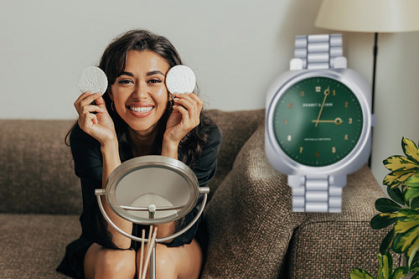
{"hour": 3, "minute": 3}
